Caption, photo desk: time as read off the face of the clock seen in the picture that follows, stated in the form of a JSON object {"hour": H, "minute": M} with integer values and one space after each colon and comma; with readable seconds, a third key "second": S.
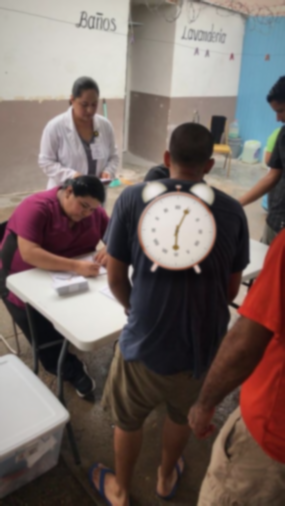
{"hour": 6, "minute": 4}
